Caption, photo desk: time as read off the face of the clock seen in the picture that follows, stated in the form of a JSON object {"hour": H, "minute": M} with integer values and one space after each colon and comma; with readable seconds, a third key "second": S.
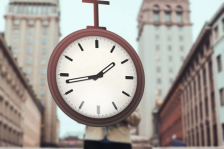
{"hour": 1, "minute": 43}
